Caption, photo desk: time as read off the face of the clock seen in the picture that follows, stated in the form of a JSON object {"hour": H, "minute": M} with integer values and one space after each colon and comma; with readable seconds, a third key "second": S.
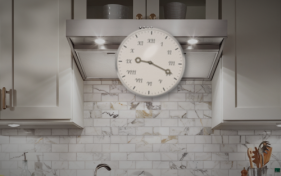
{"hour": 9, "minute": 19}
